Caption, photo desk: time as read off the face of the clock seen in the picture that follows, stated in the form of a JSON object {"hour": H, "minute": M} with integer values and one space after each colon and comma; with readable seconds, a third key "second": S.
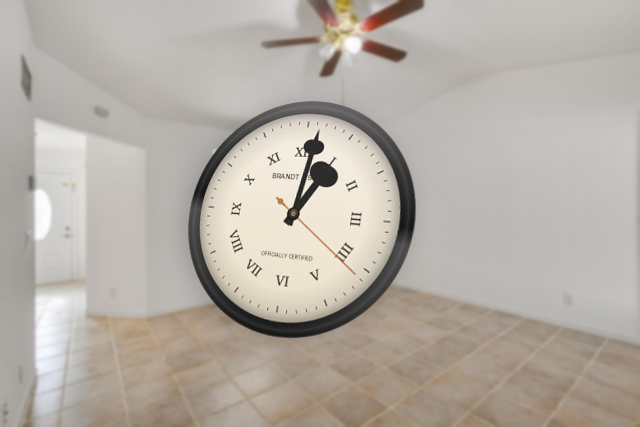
{"hour": 1, "minute": 1, "second": 21}
